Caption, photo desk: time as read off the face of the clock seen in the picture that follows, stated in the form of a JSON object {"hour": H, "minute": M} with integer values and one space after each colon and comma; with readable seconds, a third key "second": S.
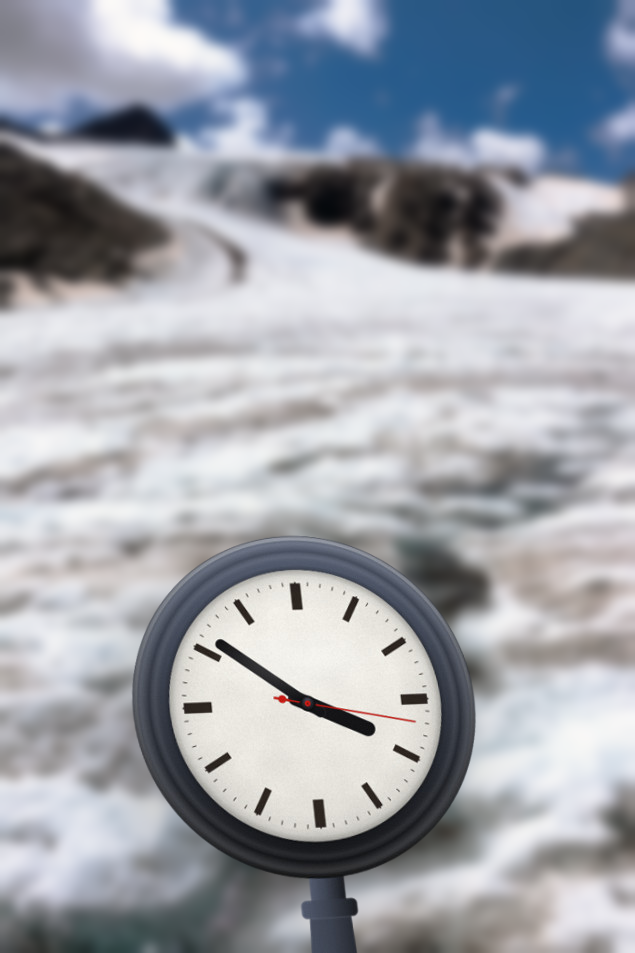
{"hour": 3, "minute": 51, "second": 17}
